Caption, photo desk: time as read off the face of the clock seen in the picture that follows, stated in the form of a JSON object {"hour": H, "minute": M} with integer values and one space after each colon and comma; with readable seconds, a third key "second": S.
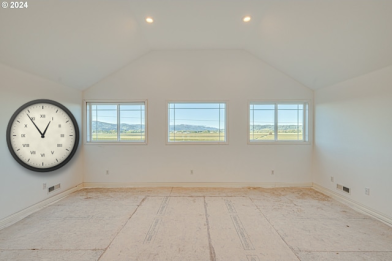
{"hour": 12, "minute": 54}
